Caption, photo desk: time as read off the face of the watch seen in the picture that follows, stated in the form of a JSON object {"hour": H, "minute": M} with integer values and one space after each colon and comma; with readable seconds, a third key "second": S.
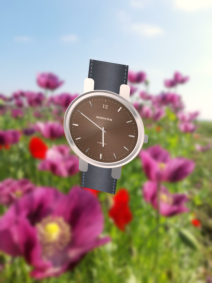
{"hour": 5, "minute": 50}
